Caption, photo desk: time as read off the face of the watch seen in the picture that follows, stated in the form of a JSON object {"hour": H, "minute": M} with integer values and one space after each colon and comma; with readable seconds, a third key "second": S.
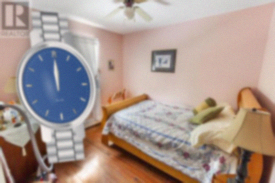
{"hour": 12, "minute": 0}
